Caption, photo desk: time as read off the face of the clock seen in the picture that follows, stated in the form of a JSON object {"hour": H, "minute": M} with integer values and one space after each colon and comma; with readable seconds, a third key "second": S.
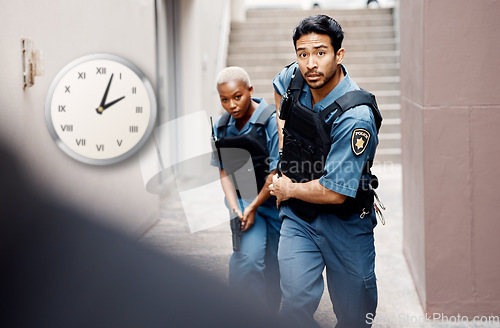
{"hour": 2, "minute": 3}
